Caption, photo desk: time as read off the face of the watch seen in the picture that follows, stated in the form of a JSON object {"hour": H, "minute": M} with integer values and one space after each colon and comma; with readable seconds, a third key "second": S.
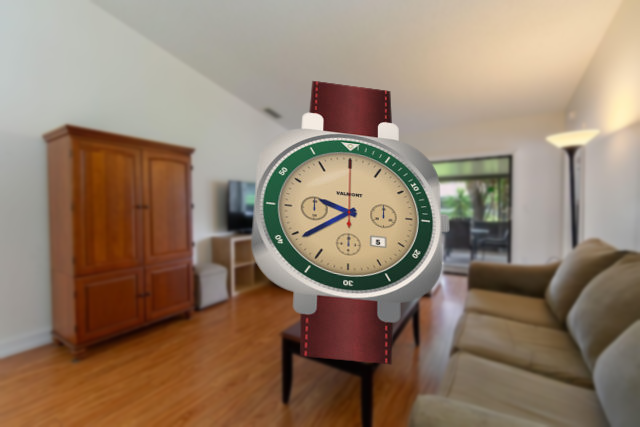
{"hour": 9, "minute": 39}
